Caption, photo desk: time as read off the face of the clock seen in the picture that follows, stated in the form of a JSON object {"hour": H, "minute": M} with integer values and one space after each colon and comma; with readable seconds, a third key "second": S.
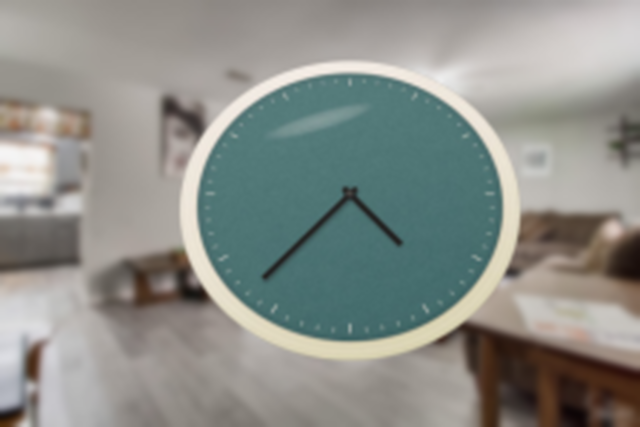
{"hour": 4, "minute": 37}
